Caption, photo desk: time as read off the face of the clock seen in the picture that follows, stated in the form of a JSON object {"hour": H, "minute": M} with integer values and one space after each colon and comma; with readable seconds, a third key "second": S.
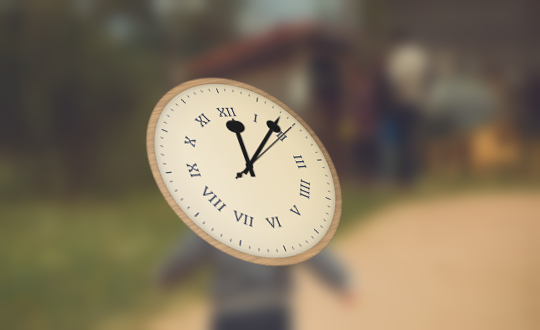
{"hour": 12, "minute": 8, "second": 10}
